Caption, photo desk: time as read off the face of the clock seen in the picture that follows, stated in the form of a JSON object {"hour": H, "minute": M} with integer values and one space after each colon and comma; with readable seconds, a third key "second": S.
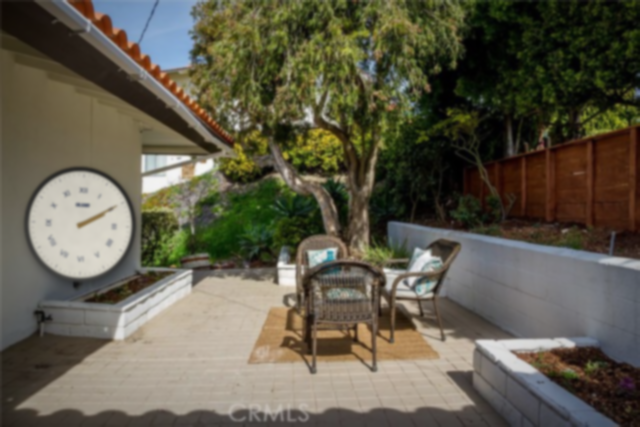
{"hour": 2, "minute": 10}
